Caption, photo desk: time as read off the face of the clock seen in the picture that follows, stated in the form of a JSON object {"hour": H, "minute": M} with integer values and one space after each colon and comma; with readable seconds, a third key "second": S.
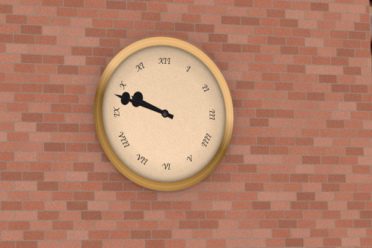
{"hour": 9, "minute": 48}
